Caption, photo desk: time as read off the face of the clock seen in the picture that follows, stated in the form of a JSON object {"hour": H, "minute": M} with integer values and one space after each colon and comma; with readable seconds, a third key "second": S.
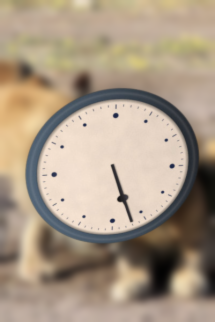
{"hour": 5, "minute": 27}
